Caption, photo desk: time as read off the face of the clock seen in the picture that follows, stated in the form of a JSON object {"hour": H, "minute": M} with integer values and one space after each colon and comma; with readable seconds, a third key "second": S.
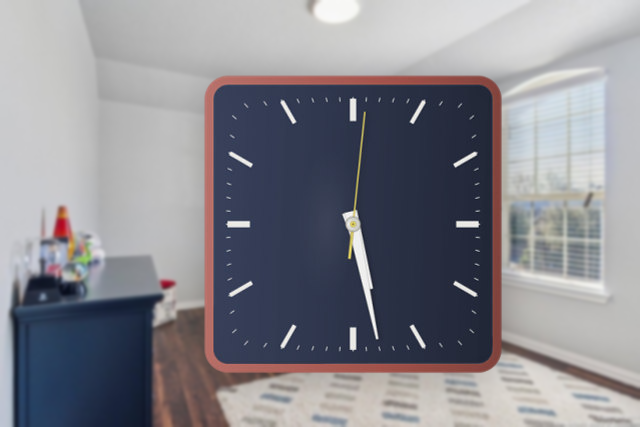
{"hour": 5, "minute": 28, "second": 1}
